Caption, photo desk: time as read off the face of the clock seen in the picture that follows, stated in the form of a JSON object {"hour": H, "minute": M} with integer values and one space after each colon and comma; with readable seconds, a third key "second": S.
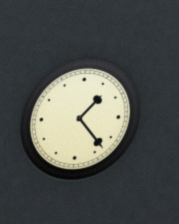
{"hour": 1, "minute": 23}
